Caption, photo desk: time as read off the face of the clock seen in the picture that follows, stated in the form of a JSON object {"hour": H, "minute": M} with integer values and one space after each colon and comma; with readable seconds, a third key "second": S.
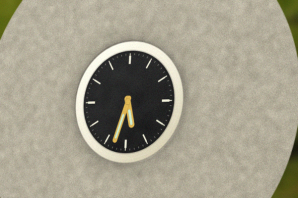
{"hour": 5, "minute": 33}
